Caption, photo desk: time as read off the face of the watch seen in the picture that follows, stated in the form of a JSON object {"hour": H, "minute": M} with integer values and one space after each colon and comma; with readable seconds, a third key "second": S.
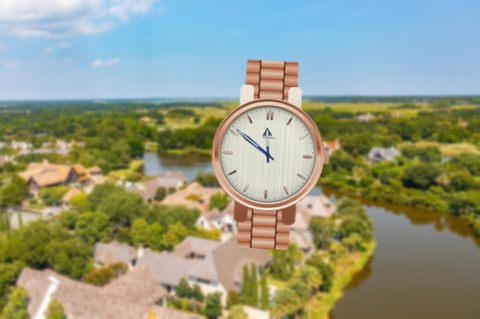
{"hour": 11, "minute": 51}
